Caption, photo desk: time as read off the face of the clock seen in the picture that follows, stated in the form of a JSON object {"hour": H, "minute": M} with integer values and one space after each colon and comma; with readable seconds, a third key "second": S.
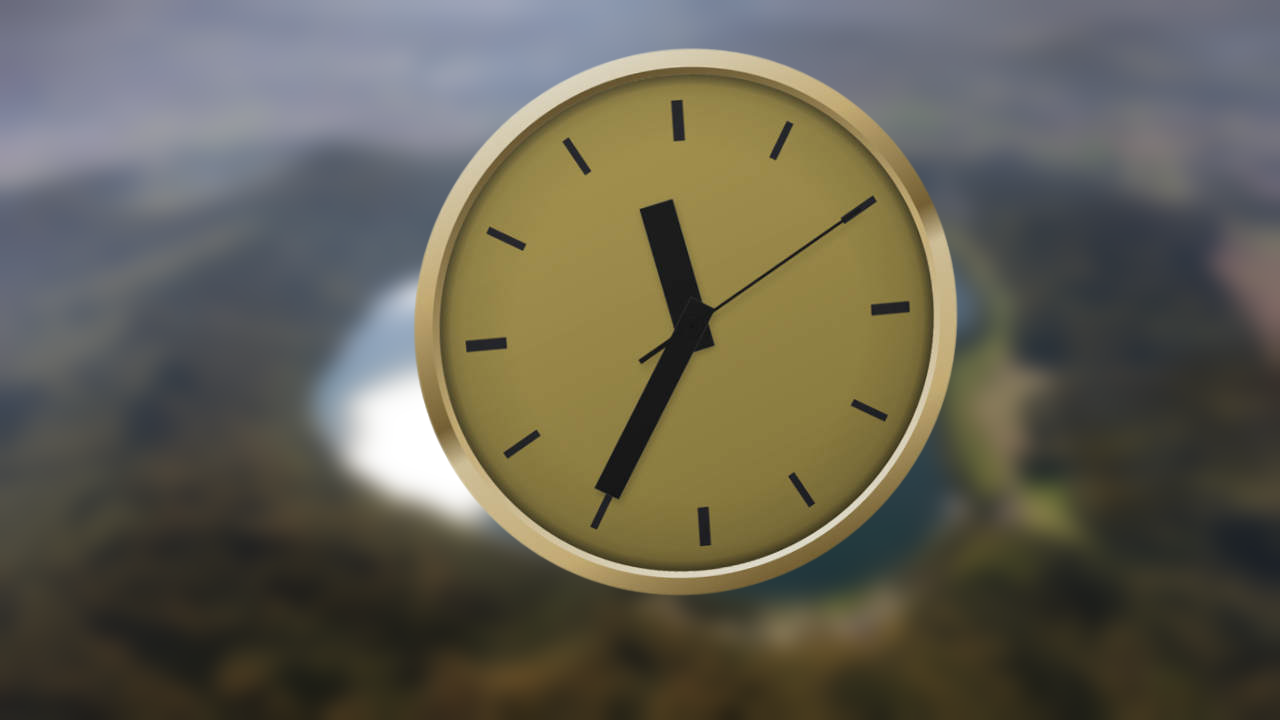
{"hour": 11, "minute": 35, "second": 10}
